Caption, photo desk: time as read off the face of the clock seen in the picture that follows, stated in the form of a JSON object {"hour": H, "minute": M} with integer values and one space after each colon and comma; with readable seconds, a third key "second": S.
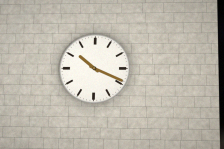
{"hour": 10, "minute": 19}
